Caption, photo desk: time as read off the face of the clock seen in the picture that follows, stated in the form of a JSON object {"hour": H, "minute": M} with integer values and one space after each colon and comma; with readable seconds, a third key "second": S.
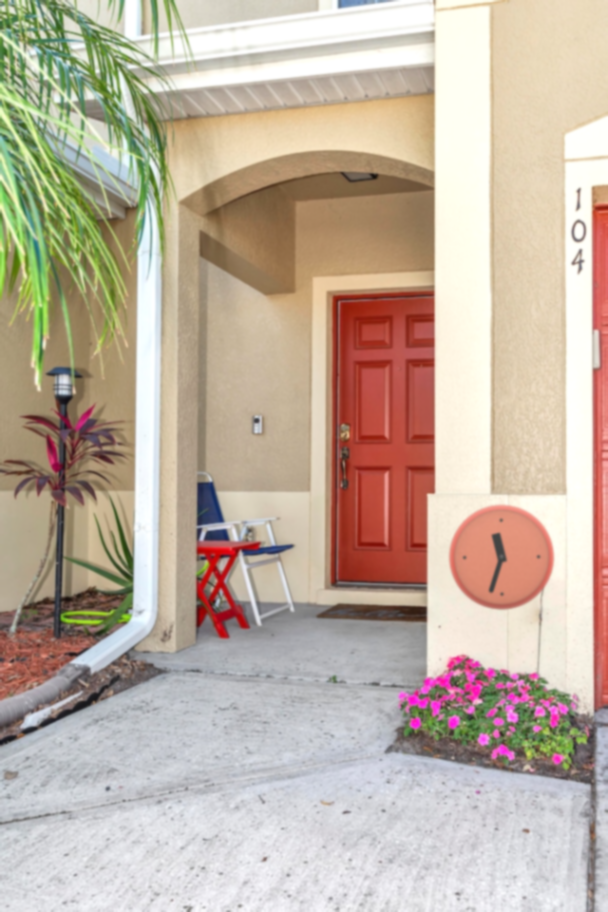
{"hour": 11, "minute": 33}
